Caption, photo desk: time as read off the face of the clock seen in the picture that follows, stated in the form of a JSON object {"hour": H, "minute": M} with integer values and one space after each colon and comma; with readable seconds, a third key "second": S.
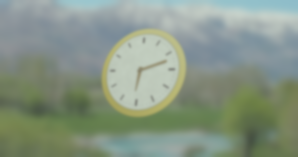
{"hour": 6, "minute": 12}
